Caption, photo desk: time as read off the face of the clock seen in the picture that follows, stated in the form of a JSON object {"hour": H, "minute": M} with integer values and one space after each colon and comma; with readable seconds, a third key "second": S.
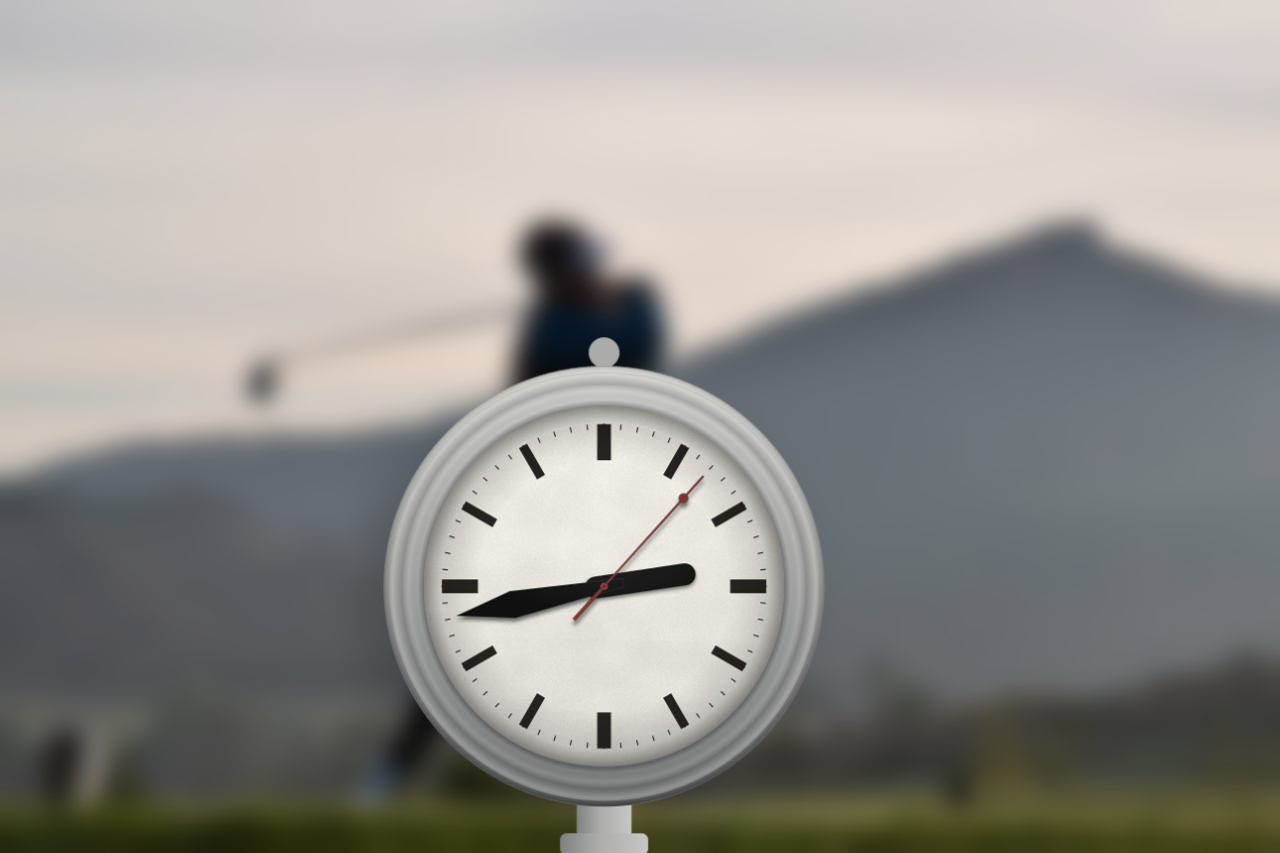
{"hour": 2, "minute": 43, "second": 7}
